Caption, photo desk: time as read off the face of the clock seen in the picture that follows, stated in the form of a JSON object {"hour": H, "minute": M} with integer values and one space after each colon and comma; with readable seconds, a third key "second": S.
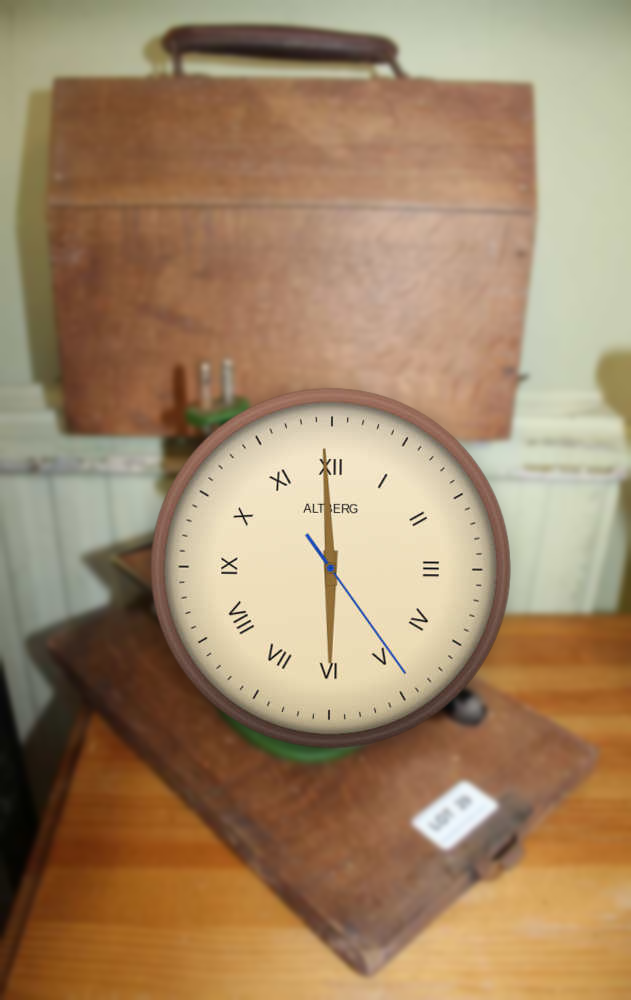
{"hour": 5, "minute": 59, "second": 24}
